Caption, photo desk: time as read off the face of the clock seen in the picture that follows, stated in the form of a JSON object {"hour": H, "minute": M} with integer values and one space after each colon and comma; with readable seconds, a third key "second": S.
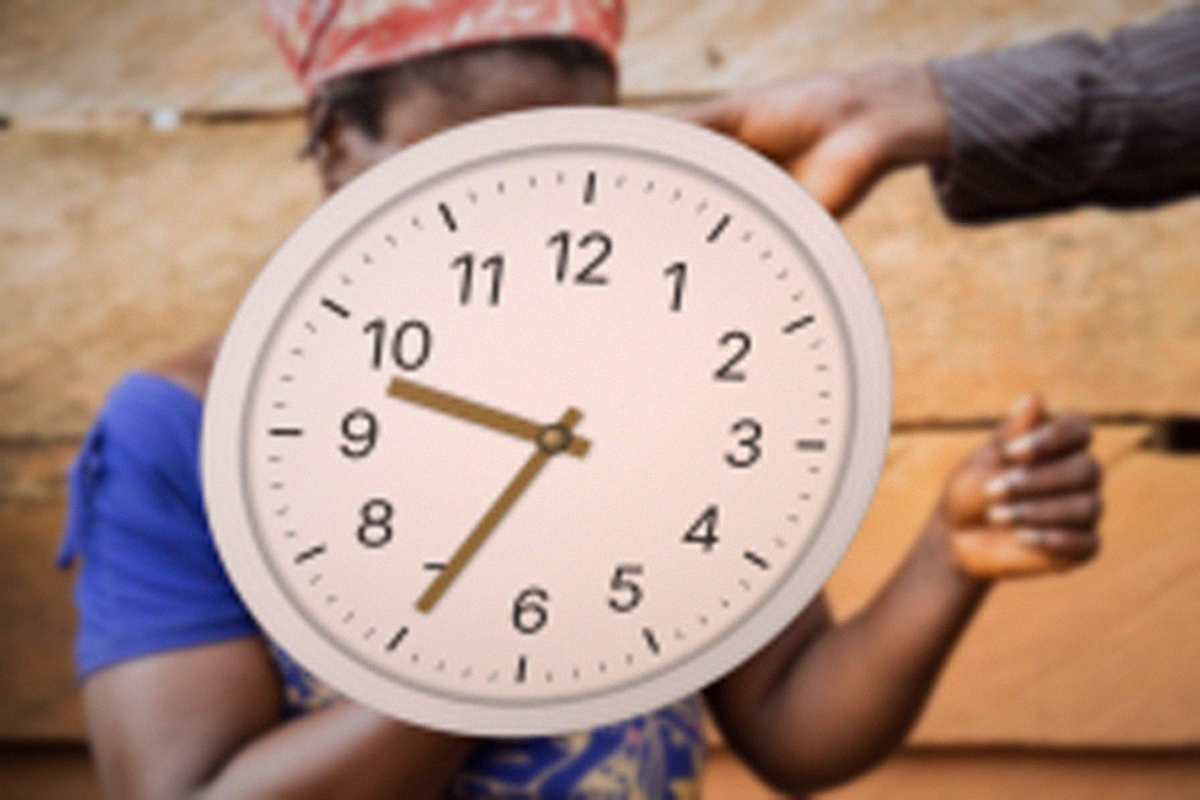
{"hour": 9, "minute": 35}
